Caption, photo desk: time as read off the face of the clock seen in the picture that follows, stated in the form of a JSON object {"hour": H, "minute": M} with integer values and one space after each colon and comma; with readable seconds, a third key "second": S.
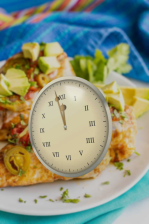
{"hour": 11, "minute": 58}
